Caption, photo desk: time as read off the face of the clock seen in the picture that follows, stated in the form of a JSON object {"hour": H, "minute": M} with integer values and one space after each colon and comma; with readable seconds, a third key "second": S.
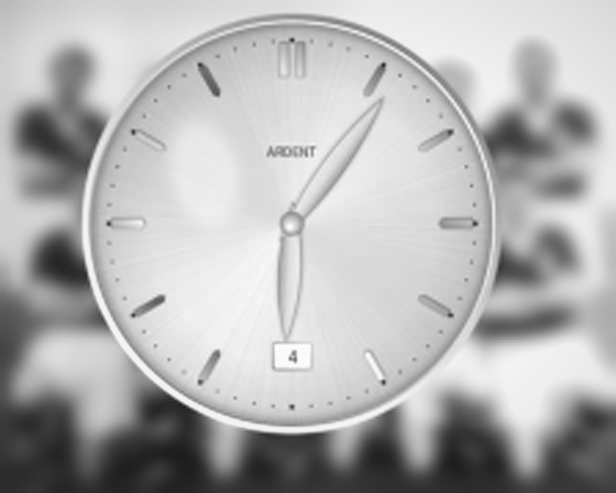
{"hour": 6, "minute": 6}
